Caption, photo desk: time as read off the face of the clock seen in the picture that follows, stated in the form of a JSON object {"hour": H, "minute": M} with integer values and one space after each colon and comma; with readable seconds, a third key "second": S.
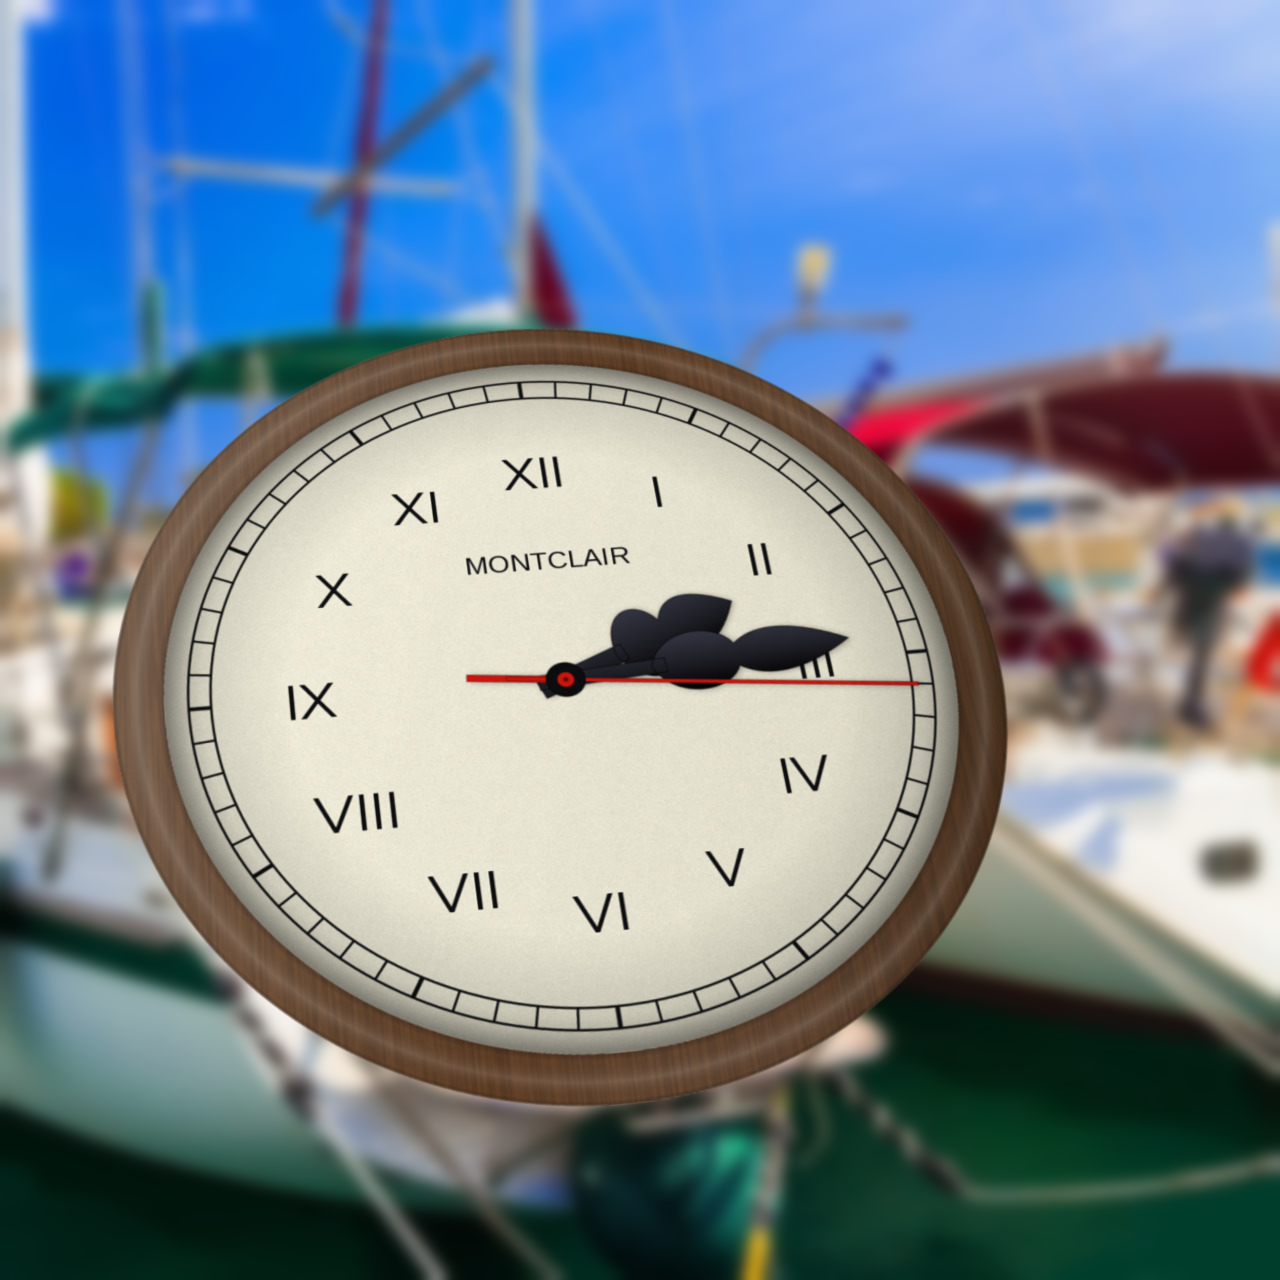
{"hour": 2, "minute": 14, "second": 16}
